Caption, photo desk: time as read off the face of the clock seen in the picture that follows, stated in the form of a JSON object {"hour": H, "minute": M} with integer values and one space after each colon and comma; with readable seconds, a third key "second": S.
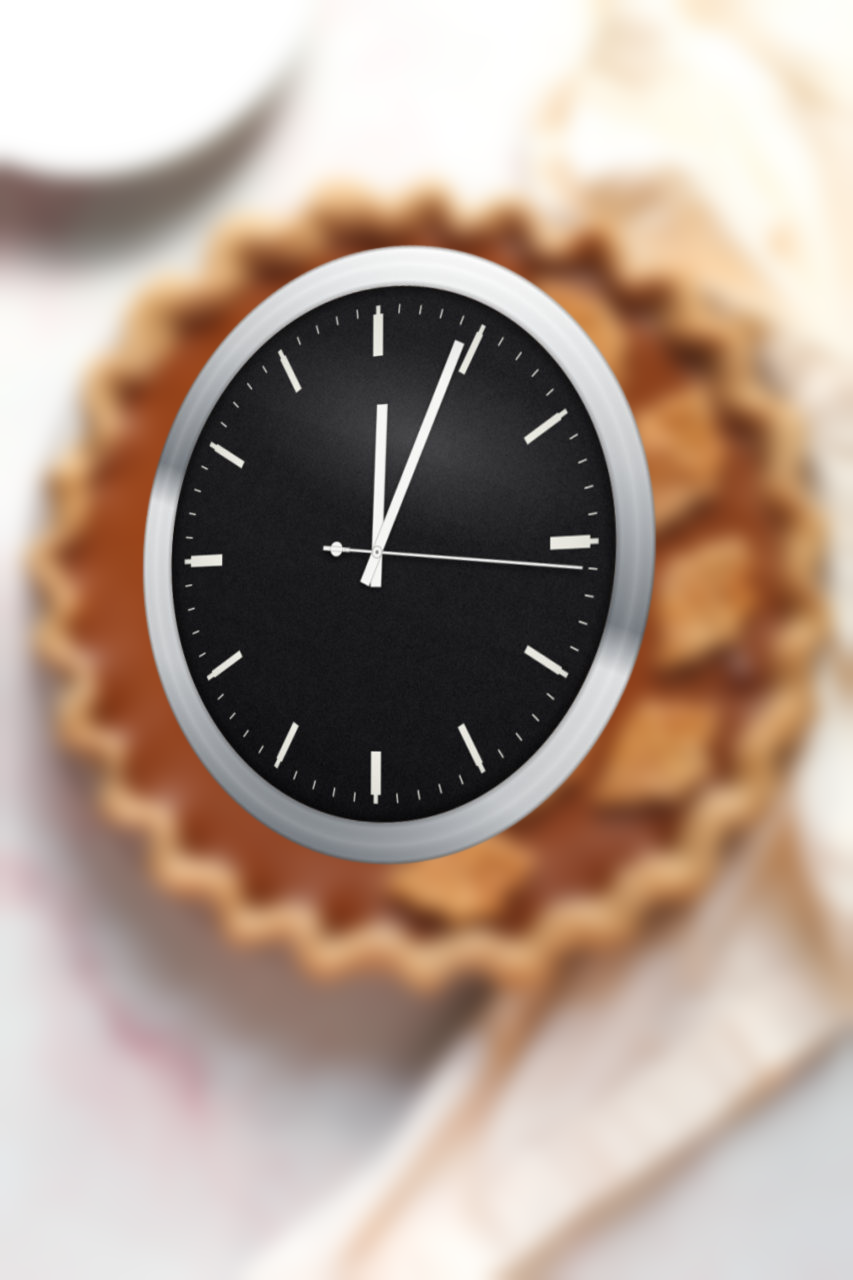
{"hour": 12, "minute": 4, "second": 16}
